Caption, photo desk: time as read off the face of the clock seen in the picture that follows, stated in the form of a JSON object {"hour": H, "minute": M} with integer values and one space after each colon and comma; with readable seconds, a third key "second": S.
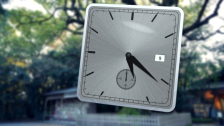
{"hour": 5, "minute": 21}
